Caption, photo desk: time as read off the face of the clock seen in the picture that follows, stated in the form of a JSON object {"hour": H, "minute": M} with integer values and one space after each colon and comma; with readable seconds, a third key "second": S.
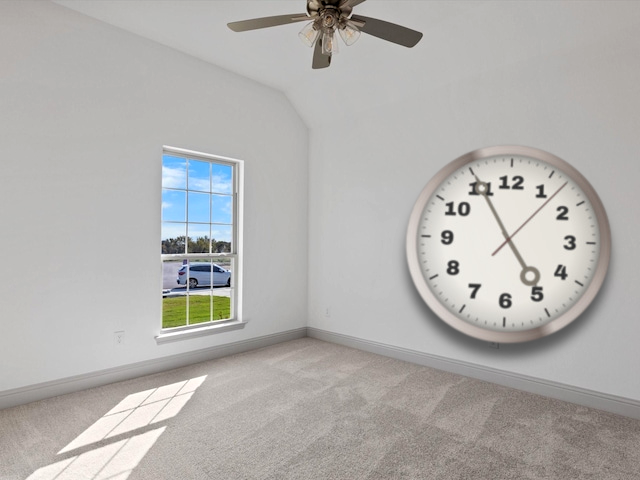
{"hour": 4, "minute": 55, "second": 7}
